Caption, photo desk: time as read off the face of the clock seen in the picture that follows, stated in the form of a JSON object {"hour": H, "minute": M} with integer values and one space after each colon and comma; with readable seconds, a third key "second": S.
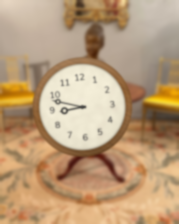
{"hour": 8, "minute": 48}
